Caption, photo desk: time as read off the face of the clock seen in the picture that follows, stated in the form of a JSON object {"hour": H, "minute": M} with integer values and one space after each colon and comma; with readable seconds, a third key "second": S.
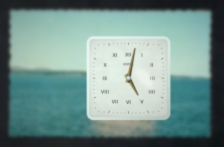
{"hour": 5, "minute": 2}
